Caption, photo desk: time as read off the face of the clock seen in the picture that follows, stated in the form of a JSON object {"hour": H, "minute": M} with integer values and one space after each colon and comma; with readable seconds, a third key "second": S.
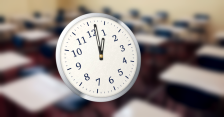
{"hour": 1, "minute": 2}
